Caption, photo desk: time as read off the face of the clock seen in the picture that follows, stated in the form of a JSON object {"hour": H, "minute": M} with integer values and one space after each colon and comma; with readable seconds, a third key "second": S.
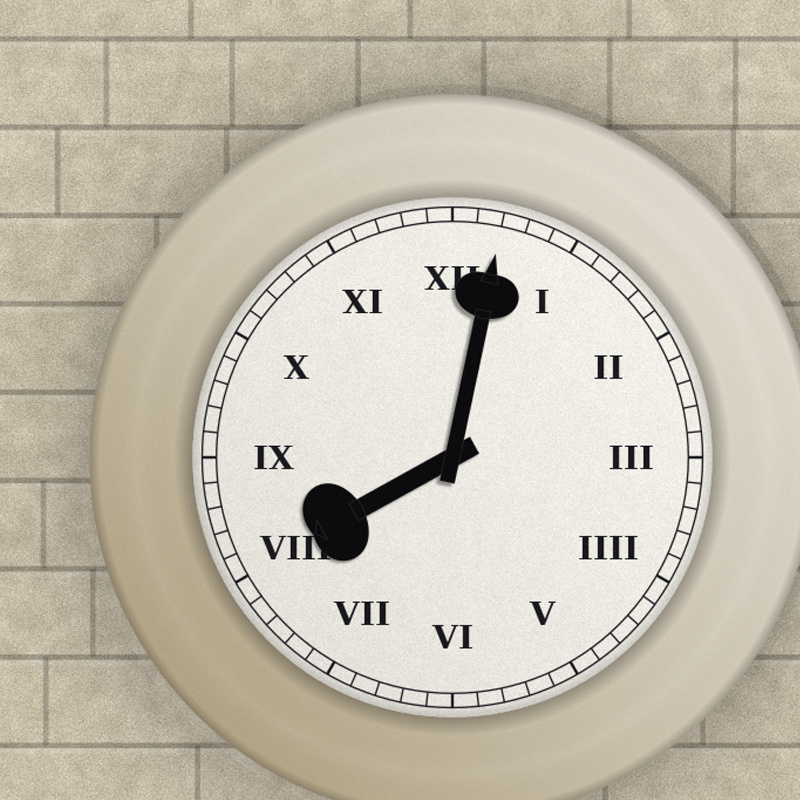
{"hour": 8, "minute": 2}
